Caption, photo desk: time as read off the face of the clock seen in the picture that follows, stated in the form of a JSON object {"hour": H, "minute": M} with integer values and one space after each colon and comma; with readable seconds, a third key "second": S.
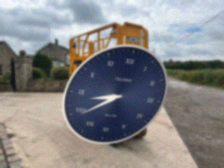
{"hour": 8, "minute": 39}
